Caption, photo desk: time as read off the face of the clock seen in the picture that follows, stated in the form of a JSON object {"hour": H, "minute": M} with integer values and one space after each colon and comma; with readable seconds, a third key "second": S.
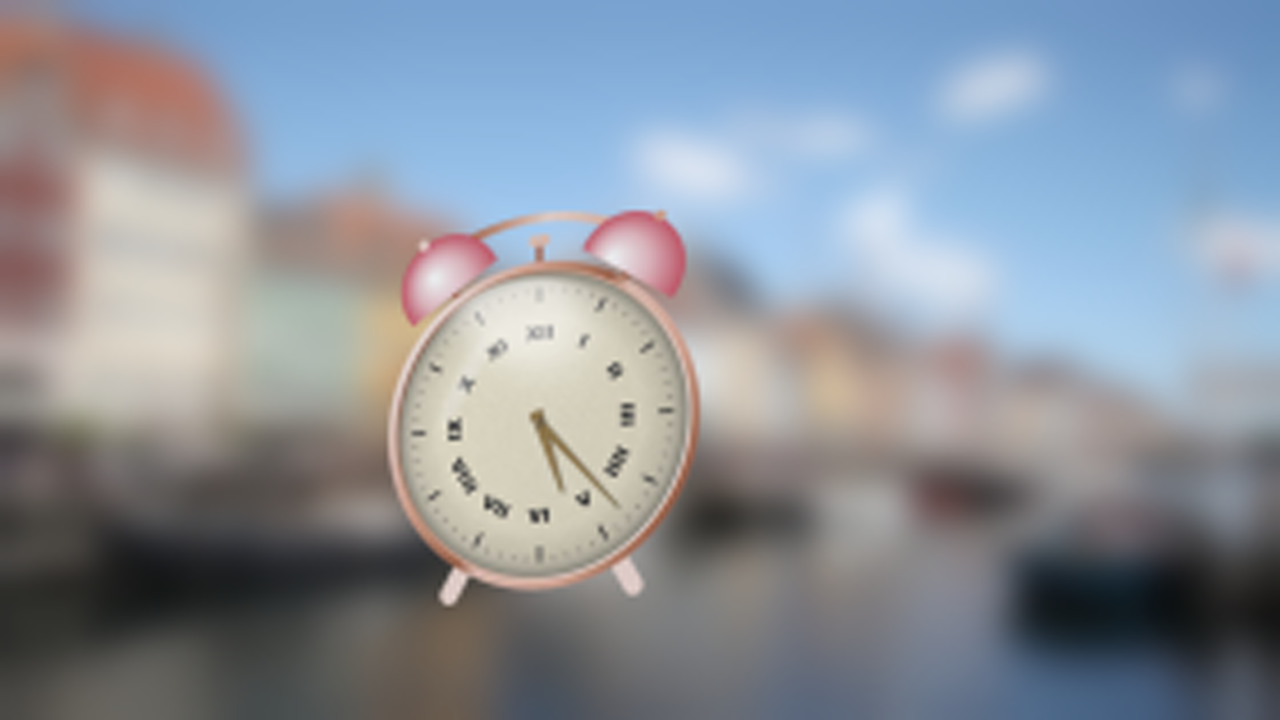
{"hour": 5, "minute": 23}
